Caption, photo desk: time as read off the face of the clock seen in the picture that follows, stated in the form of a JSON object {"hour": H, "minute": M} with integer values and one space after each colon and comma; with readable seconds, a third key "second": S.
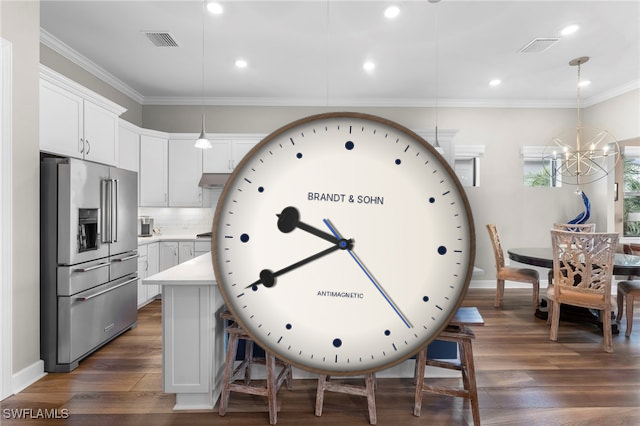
{"hour": 9, "minute": 40, "second": 23}
